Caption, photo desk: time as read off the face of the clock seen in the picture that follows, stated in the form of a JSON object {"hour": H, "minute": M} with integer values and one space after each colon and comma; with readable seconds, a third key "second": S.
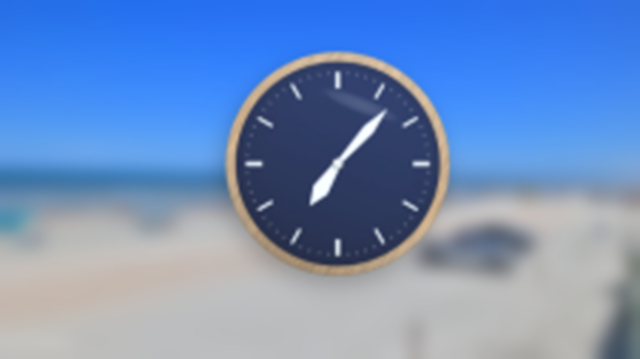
{"hour": 7, "minute": 7}
